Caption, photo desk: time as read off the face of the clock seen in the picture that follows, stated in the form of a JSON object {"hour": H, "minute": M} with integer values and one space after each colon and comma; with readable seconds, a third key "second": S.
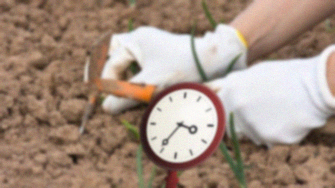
{"hour": 3, "minute": 36}
